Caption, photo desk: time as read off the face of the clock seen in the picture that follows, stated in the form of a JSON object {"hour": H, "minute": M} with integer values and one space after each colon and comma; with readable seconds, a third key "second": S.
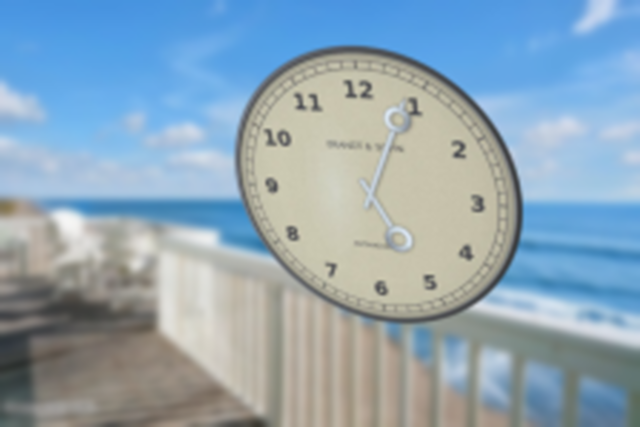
{"hour": 5, "minute": 4}
